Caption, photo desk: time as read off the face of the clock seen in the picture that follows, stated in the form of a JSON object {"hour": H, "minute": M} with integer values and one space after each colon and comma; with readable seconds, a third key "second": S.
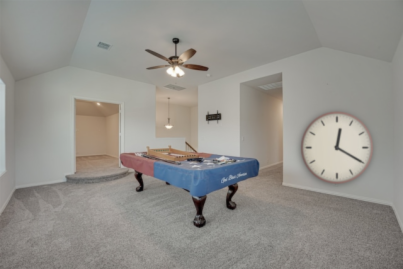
{"hour": 12, "minute": 20}
